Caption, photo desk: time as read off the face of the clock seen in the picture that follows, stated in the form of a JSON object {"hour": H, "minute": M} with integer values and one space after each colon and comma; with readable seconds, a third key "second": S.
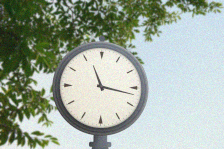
{"hour": 11, "minute": 17}
